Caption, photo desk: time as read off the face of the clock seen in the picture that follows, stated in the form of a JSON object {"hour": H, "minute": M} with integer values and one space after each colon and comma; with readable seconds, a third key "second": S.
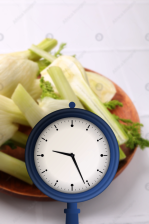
{"hour": 9, "minute": 26}
